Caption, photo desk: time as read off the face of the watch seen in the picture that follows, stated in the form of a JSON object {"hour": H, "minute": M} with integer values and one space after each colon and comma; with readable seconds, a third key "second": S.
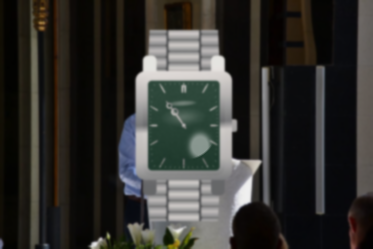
{"hour": 10, "minute": 54}
